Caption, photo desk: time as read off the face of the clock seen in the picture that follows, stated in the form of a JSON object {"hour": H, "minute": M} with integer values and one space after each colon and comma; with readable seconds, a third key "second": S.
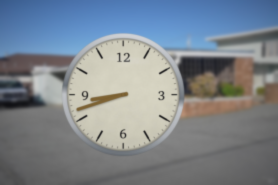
{"hour": 8, "minute": 42}
